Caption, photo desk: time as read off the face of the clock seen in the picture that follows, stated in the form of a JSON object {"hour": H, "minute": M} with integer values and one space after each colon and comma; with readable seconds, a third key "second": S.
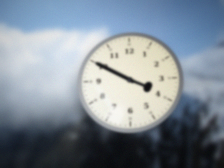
{"hour": 3, "minute": 50}
